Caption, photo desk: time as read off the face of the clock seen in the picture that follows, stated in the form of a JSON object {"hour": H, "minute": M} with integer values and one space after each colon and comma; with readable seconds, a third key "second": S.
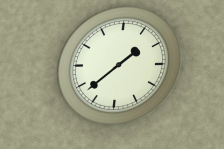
{"hour": 1, "minute": 38}
